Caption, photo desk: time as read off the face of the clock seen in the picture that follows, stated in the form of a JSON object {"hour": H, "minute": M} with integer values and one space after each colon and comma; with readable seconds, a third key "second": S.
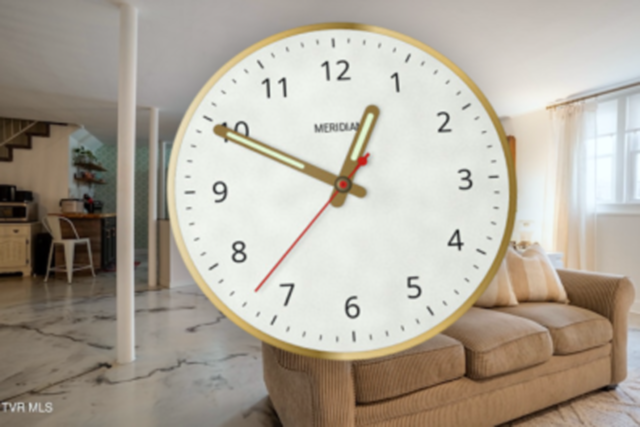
{"hour": 12, "minute": 49, "second": 37}
